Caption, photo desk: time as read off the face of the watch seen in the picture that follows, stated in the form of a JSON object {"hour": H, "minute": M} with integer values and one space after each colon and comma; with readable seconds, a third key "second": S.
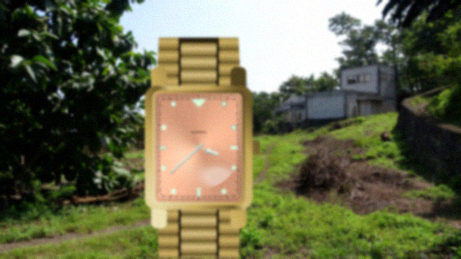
{"hour": 3, "minute": 38}
